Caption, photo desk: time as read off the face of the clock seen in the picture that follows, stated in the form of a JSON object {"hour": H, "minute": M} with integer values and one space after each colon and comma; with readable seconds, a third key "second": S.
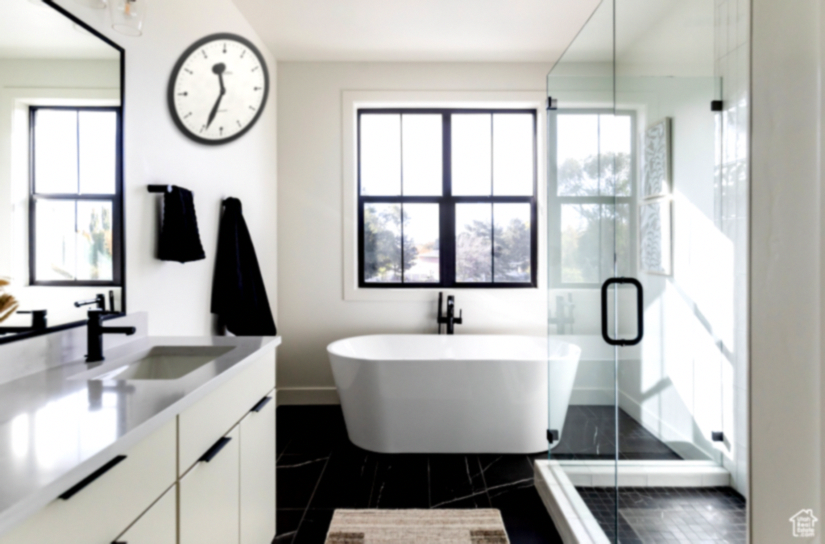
{"hour": 11, "minute": 34}
